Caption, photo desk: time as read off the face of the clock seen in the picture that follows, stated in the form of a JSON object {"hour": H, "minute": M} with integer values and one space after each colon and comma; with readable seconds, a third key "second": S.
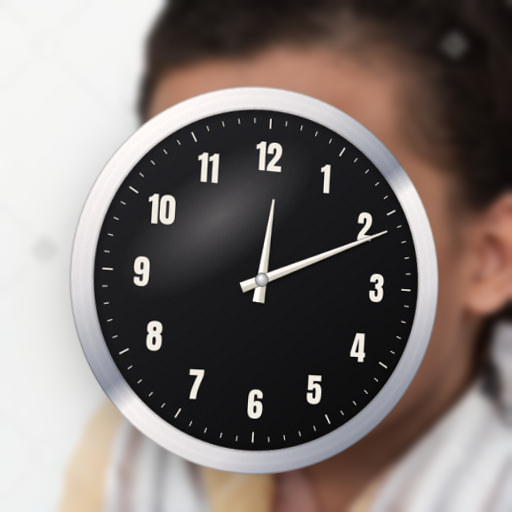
{"hour": 12, "minute": 11}
